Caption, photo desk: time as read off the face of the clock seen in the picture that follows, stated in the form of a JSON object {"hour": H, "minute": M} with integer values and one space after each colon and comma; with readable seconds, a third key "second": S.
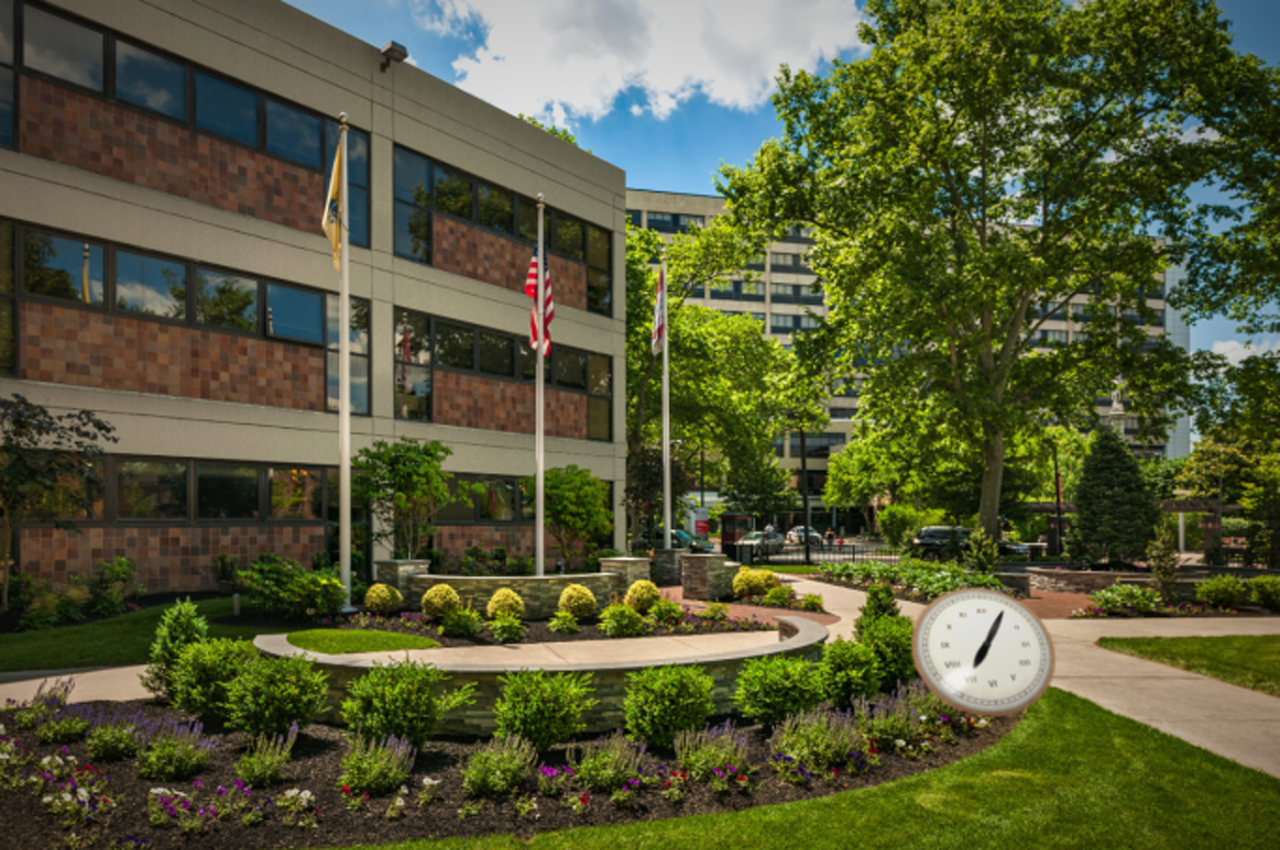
{"hour": 7, "minute": 5}
